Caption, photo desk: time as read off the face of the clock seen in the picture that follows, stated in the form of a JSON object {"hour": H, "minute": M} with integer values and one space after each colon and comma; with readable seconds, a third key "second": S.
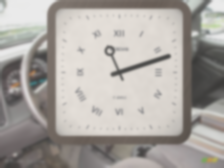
{"hour": 11, "minute": 12}
